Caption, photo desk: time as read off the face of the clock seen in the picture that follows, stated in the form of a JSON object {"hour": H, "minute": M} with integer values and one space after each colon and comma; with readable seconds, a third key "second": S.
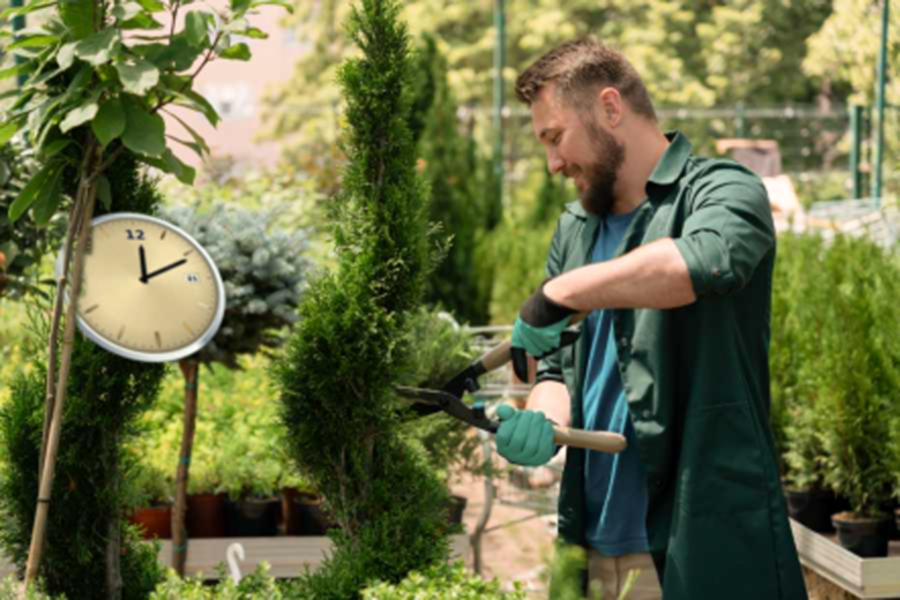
{"hour": 12, "minute": 11}
